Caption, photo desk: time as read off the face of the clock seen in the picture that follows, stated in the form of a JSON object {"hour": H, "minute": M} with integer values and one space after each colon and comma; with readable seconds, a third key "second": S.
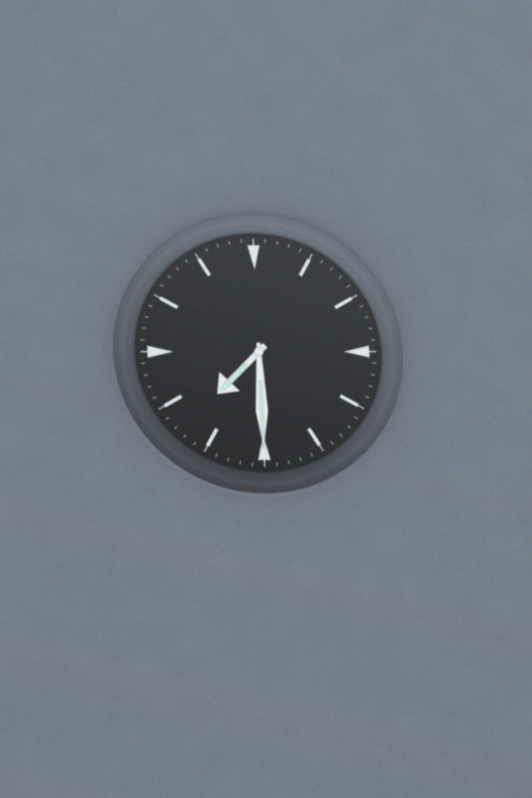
{"hour": 7, "minute": 30}
